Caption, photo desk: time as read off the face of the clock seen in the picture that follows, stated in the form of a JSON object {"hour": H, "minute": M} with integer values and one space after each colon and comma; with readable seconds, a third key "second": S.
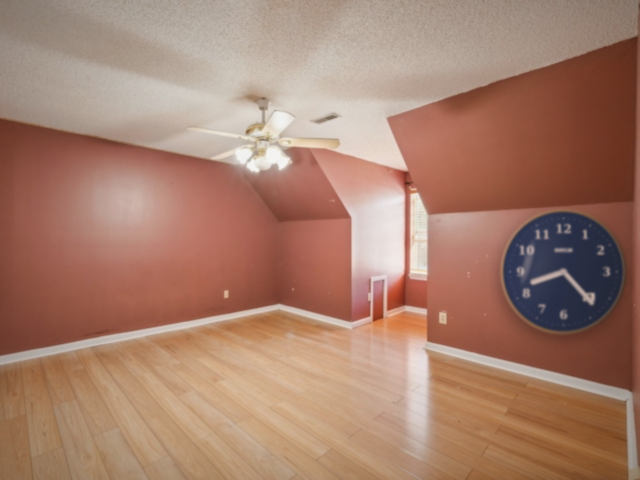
{"hour": 8, "minute": 23}
